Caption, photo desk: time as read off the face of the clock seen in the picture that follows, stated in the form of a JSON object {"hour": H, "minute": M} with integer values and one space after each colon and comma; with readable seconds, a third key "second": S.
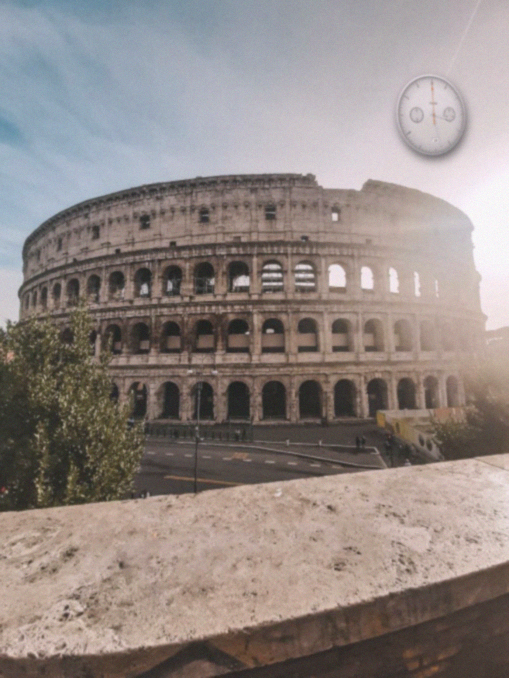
{"hour": 3, "minute": 28}
